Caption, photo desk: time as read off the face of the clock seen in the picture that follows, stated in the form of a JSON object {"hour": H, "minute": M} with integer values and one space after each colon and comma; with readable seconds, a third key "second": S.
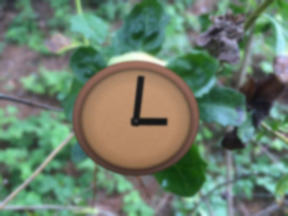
{"hour": 3, "minute": 1}
